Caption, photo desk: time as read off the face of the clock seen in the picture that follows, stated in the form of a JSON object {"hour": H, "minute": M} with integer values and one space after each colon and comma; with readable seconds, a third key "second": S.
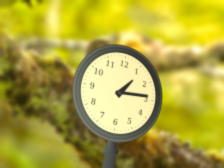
{"hour": 1, "minute": 14}
